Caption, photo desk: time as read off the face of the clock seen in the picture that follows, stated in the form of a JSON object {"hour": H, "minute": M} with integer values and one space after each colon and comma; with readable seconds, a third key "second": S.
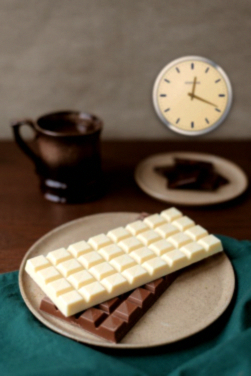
{"hour": 12, "minute": 19}
